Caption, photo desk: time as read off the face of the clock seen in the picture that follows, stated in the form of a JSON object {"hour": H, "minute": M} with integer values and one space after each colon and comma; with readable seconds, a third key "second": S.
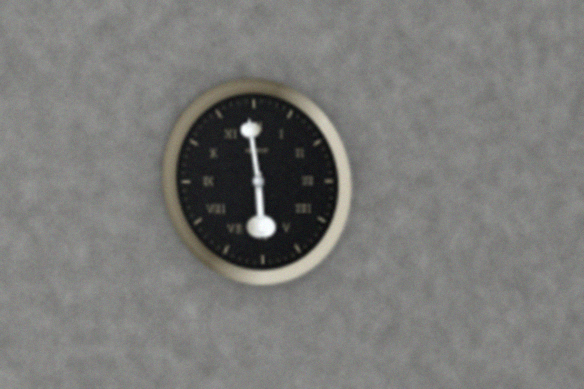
{"hour": 5, "minute": 59}
